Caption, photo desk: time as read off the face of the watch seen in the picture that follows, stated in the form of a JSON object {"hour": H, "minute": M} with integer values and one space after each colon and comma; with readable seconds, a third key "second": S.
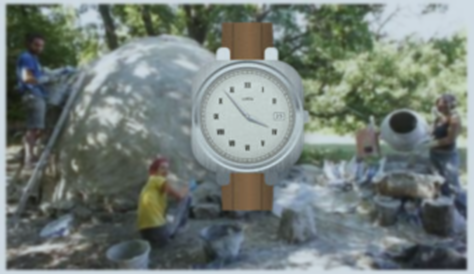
{"hour": 3, "minute": 53}
